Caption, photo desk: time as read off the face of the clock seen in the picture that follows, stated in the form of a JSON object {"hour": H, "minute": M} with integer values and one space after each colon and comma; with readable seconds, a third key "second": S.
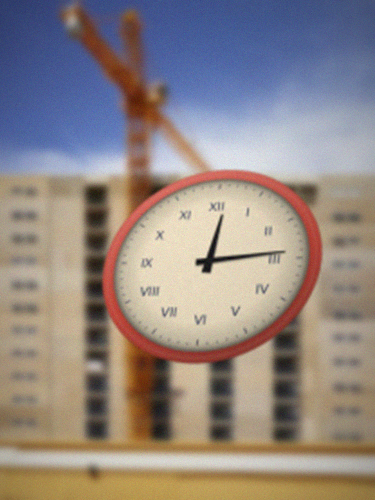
{"hour": 12, "minute": 14}
